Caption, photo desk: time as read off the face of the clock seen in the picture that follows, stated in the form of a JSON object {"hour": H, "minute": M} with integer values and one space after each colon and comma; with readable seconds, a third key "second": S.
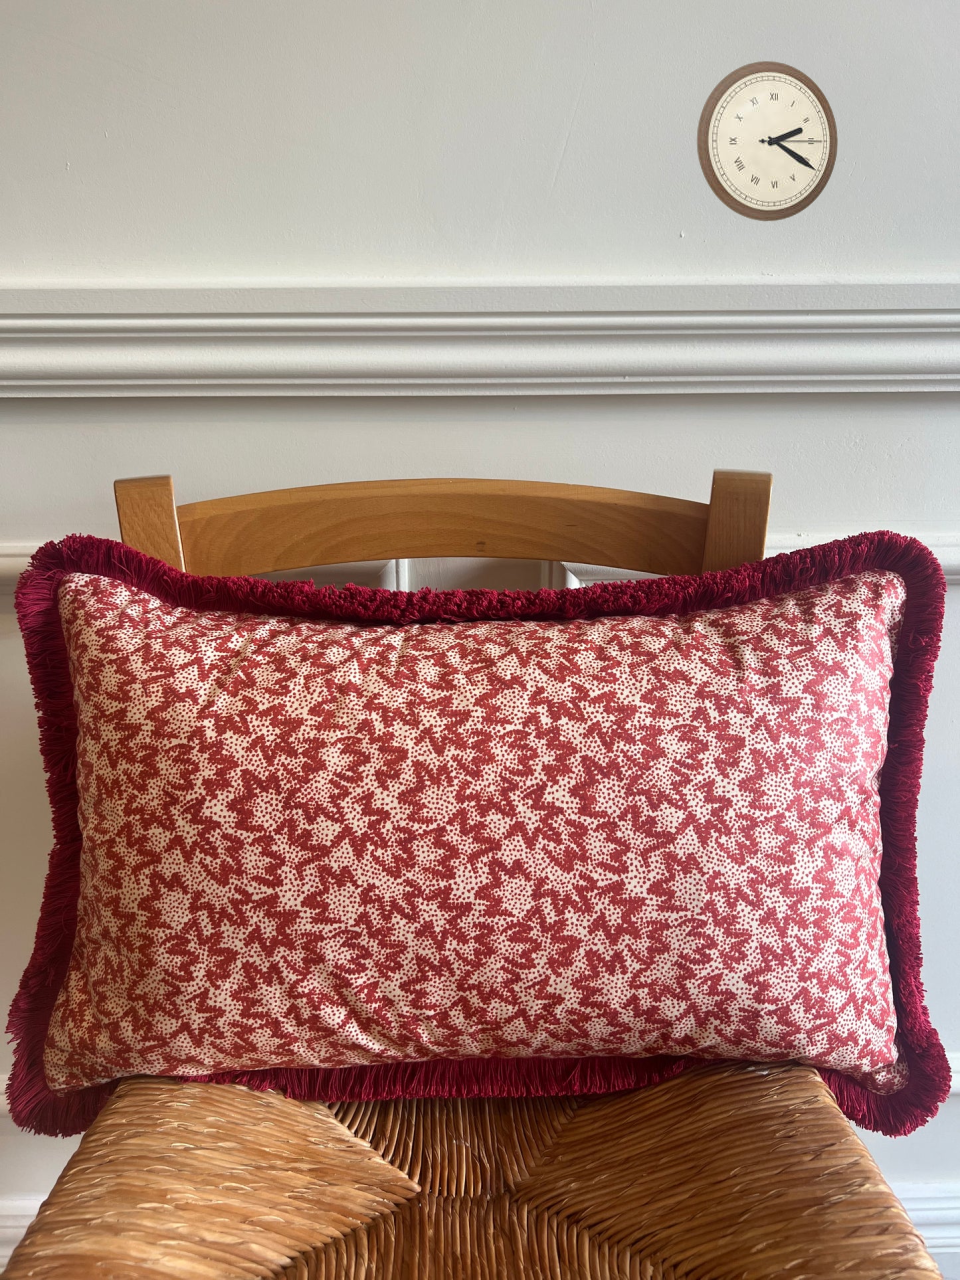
{"hour": 2, "minute": 20, "second": 15}
